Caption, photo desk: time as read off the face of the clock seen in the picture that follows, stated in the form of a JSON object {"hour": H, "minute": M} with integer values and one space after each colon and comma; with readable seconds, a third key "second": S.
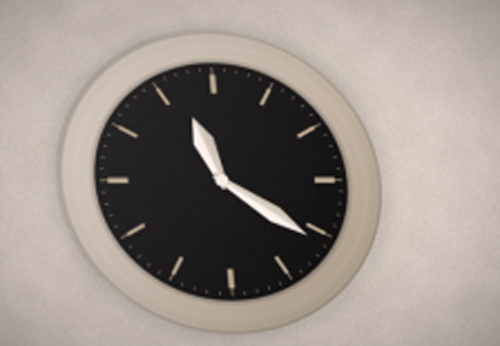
{"hour": 11, "minute": 21}
